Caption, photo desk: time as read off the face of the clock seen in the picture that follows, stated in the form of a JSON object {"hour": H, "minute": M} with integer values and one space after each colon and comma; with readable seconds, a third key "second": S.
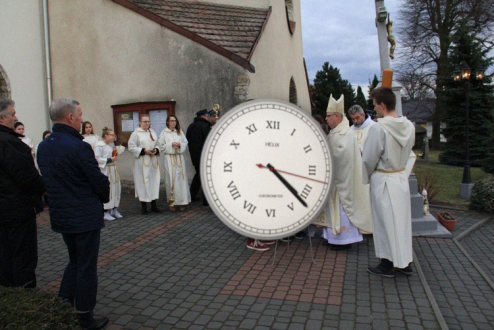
{"hour": 4, "minute": 22, "second": 17}
